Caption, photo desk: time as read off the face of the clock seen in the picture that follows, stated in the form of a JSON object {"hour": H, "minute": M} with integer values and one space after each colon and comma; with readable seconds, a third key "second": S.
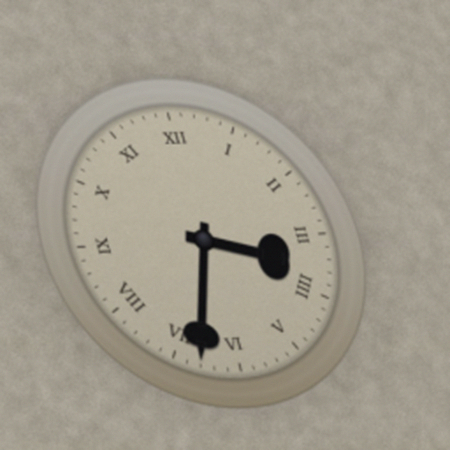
{"hour": 3, "minute": 33}
